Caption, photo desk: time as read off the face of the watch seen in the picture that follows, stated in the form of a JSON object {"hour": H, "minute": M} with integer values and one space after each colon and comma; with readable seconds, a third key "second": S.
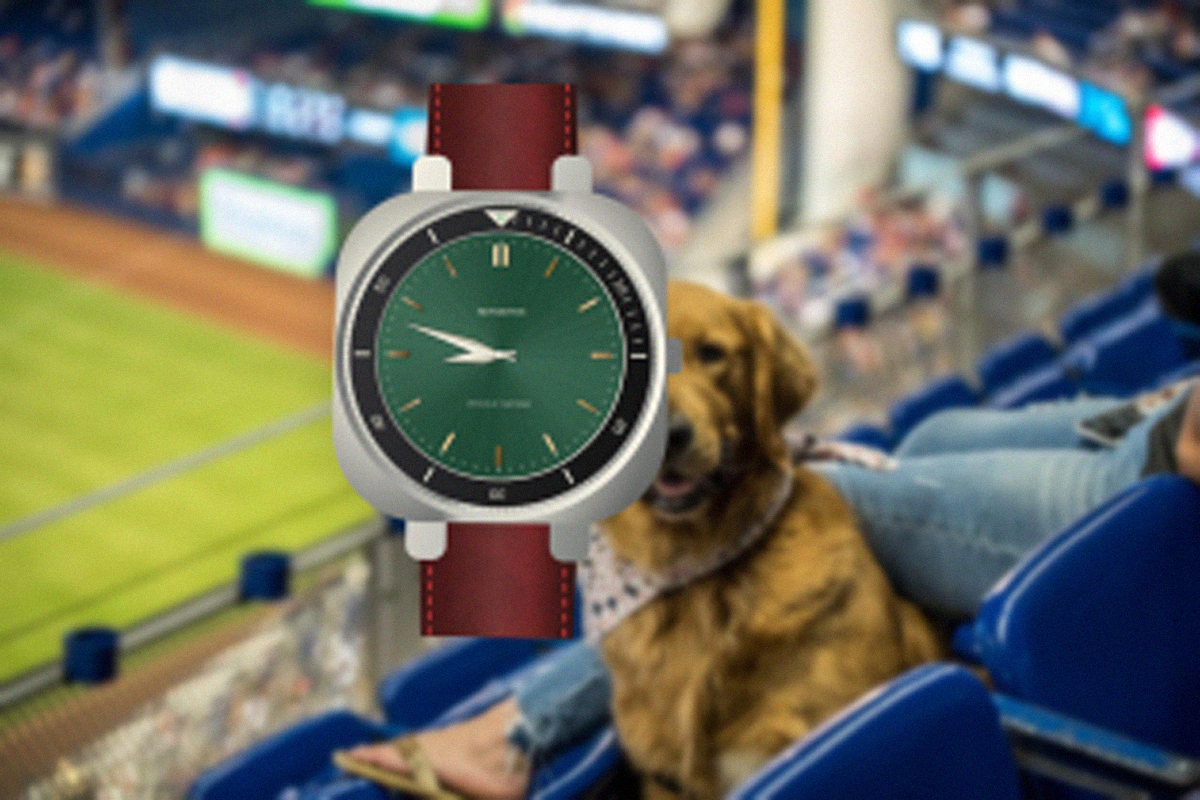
{"hour": 8, "minute": 48}
